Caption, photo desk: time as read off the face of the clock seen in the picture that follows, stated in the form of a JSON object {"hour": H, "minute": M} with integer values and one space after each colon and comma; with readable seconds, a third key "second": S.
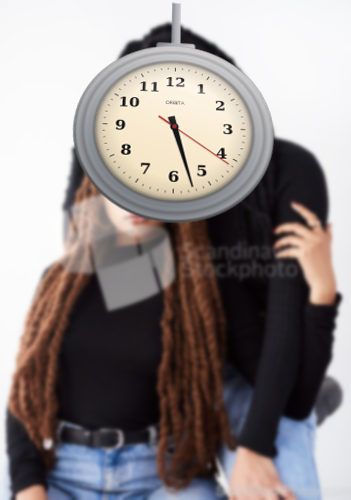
{"hour": 5, "minute": 27, "second": 21}
